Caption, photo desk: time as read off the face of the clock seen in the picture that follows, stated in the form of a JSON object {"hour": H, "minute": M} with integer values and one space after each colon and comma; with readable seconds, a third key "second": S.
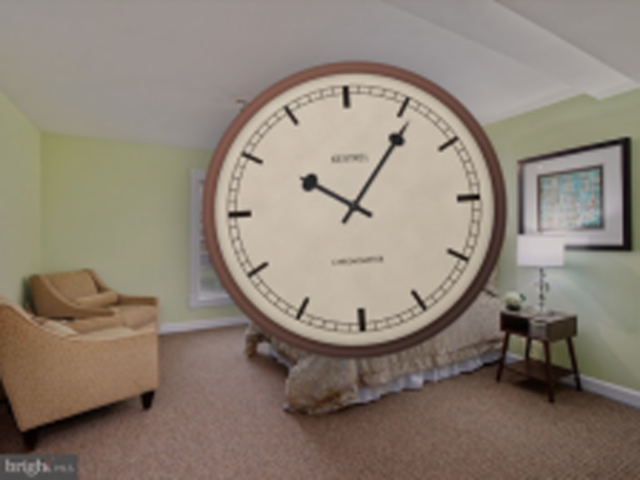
{"hour": 10, "minute": 6}
